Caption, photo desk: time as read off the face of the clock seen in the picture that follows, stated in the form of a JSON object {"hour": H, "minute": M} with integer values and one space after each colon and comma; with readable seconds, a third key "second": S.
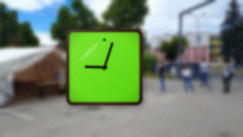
{"hour": 9, "minute": 3}
